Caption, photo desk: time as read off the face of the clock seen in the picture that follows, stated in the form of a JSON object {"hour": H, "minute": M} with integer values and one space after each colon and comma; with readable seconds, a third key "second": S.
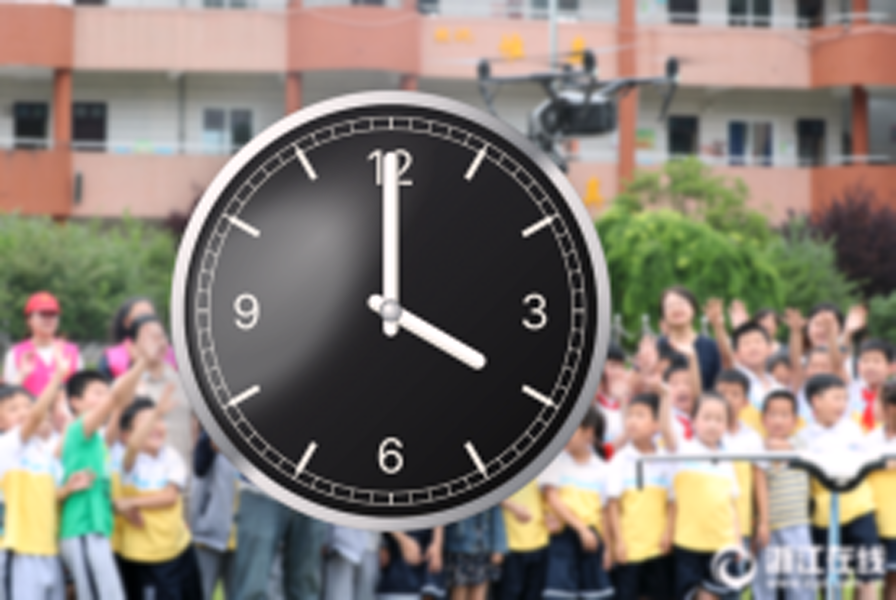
{"hour": 4, "minute": 0}
